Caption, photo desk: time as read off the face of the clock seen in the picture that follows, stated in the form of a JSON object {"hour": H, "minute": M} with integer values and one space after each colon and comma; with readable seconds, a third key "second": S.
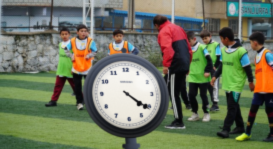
{"hour": 4, "minute": 21}
